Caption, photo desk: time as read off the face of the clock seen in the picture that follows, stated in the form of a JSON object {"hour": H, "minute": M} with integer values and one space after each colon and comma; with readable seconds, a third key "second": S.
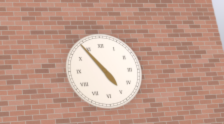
{"hour": 4, "minute": 54}
